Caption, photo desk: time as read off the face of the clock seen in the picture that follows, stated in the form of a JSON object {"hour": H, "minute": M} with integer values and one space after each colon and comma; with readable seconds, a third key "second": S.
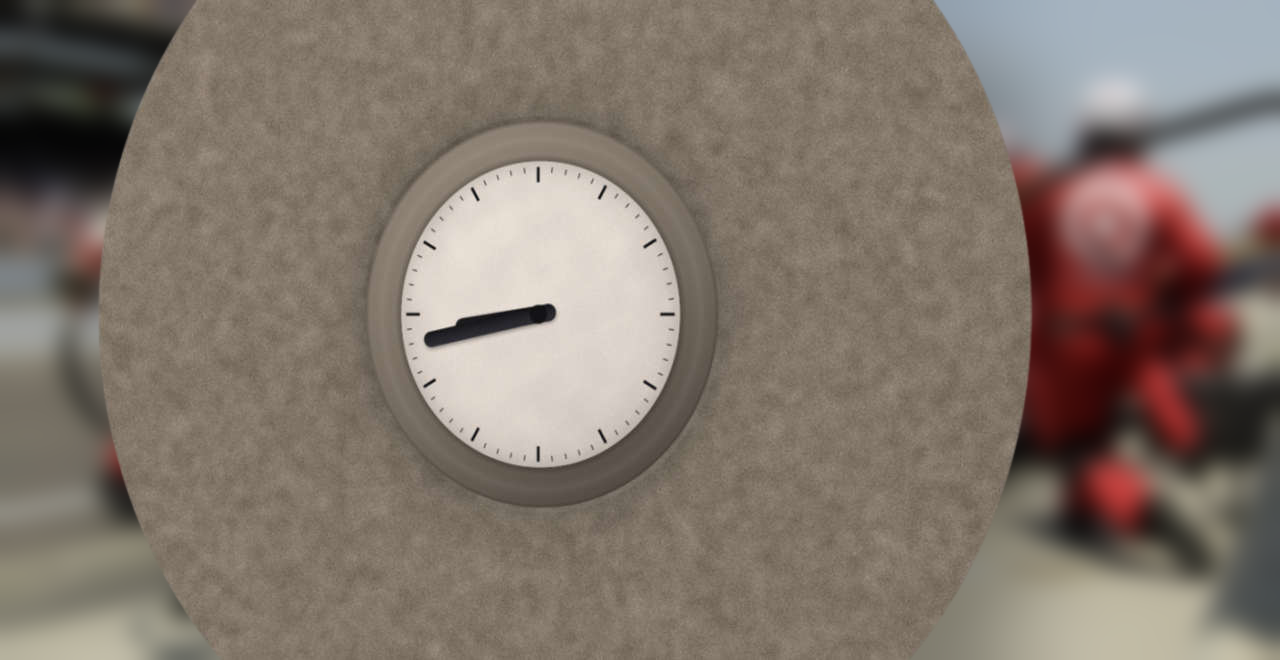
{"hour": 8, "minute": 43}
